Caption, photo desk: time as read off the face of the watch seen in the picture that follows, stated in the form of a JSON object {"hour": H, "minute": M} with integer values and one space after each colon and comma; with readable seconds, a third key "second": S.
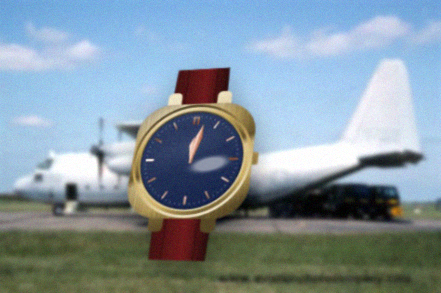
{"hour": 12, "minute": 2}
